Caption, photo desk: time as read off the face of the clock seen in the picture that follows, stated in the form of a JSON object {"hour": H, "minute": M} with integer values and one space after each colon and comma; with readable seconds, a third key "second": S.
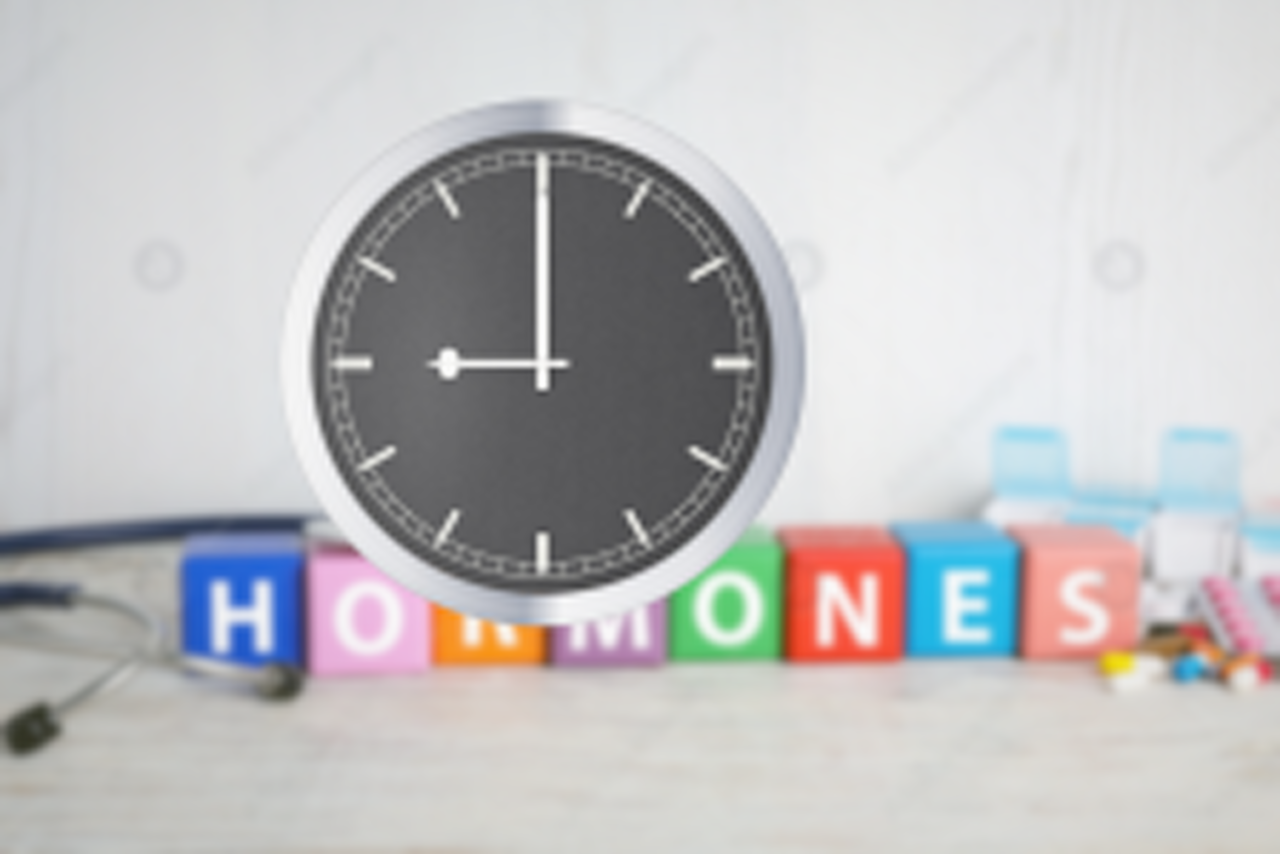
{"hour": 9, "minute": 0}
